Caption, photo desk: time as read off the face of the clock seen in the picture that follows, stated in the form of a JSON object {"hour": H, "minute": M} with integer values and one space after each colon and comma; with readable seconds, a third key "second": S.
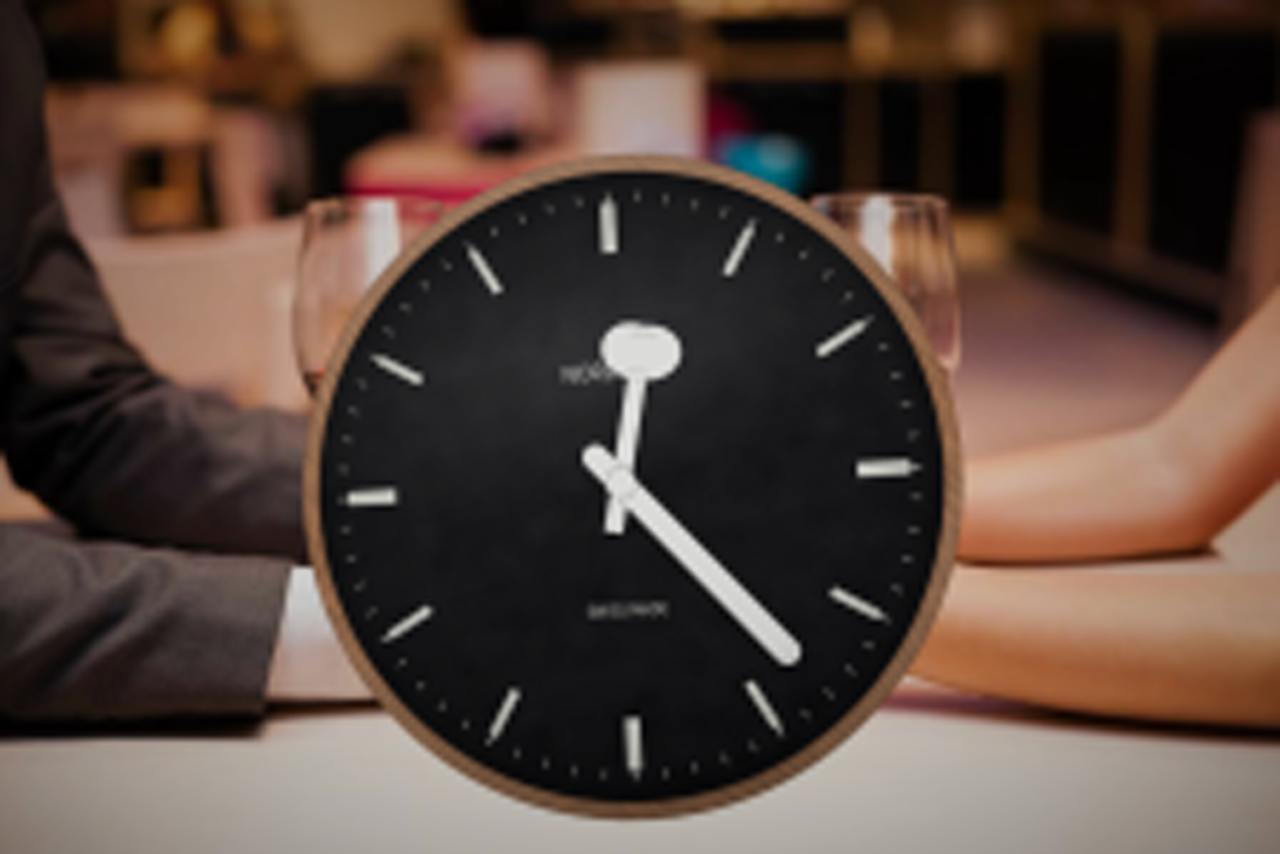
{"hour": 12, "minute": 23}
